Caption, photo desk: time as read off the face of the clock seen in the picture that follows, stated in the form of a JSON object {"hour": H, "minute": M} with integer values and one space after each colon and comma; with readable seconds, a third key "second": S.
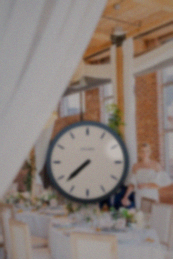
{"hour": 7, "minute": 38}
